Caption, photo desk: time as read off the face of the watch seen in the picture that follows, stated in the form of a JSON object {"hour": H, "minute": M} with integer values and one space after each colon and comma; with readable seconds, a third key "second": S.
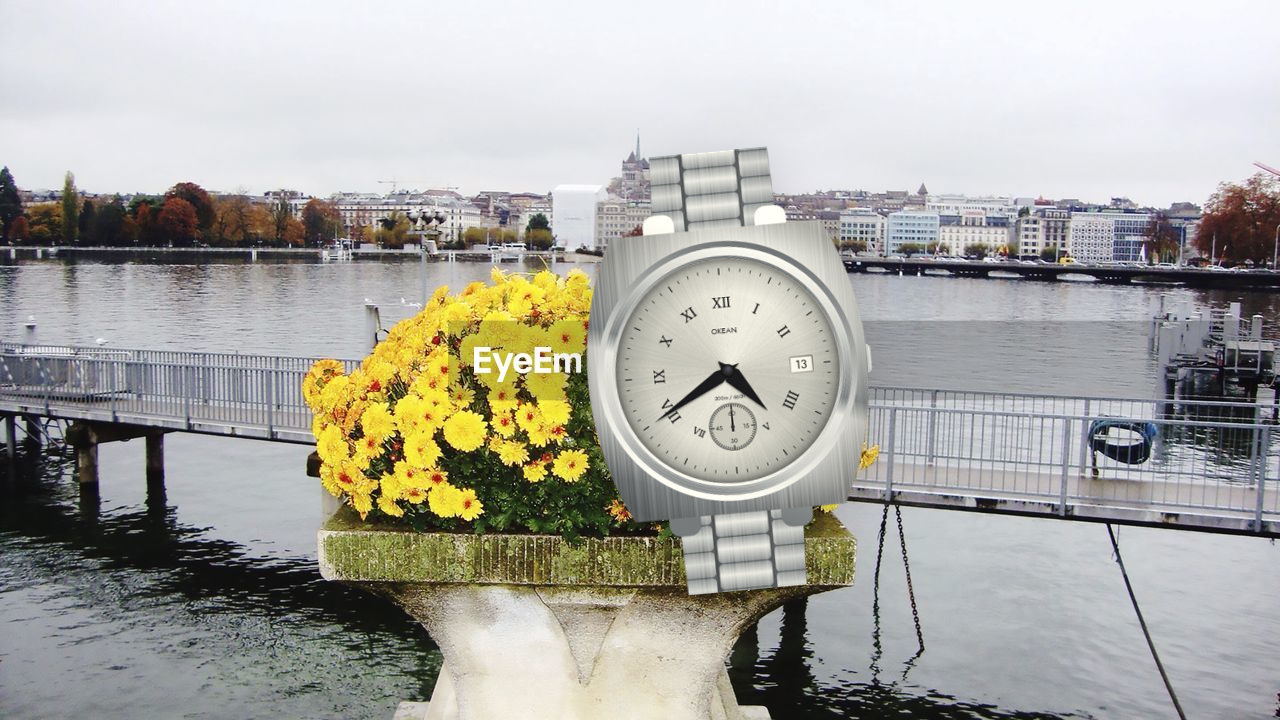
{"hour": 4, "minute": 40}
